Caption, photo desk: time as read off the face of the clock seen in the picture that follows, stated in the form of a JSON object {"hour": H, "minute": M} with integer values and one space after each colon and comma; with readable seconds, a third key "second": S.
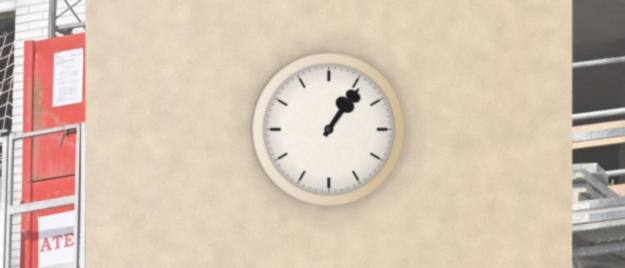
{"hour": 1, "minute": 6}
